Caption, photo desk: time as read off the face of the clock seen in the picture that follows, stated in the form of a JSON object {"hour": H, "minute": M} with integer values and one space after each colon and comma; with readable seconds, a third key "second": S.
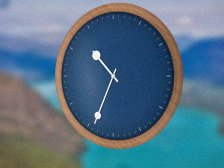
{"hour": 10, "minute": 34}
